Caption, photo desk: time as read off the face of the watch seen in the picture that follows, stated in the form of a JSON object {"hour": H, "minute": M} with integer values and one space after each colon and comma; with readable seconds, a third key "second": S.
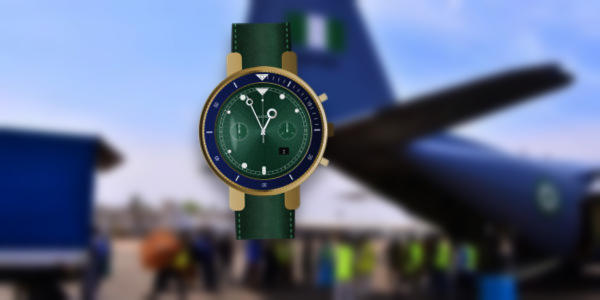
{"hour": 12, "minute": 56}
